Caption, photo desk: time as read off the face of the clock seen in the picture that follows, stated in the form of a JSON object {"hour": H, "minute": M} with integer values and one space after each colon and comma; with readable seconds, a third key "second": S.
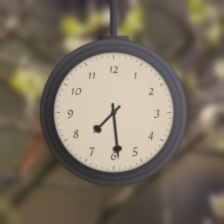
{"hour": 7, "minute": 29}
